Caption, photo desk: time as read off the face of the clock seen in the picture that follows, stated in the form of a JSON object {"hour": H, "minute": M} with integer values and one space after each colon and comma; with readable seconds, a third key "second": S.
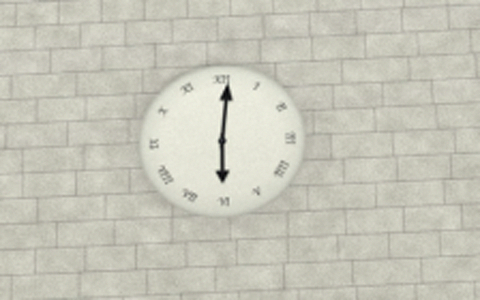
{"hour": 6, "minute": 1}
